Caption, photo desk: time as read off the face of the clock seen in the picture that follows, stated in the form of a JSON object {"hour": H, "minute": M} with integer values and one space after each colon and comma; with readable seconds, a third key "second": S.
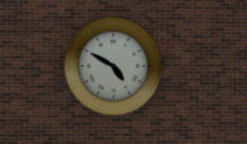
{"hour": 4, "minute": 50}
